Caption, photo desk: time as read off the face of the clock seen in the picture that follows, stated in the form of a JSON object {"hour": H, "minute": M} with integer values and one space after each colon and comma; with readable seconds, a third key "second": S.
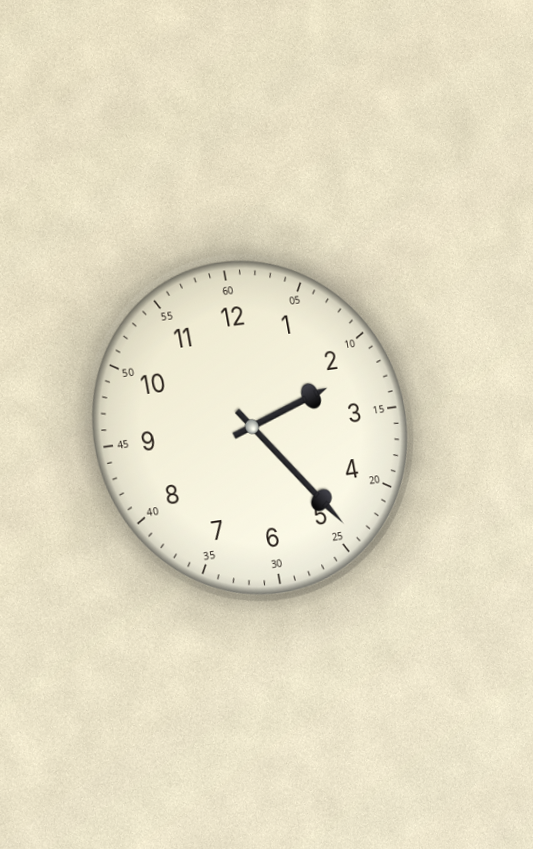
{"hour": 2, "minute": 24}
